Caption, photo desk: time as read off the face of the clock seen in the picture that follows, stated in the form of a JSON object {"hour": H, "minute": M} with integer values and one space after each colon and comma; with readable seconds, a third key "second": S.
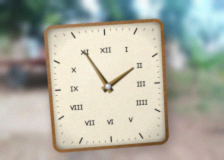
{"hour": 1, "minute": 55}
